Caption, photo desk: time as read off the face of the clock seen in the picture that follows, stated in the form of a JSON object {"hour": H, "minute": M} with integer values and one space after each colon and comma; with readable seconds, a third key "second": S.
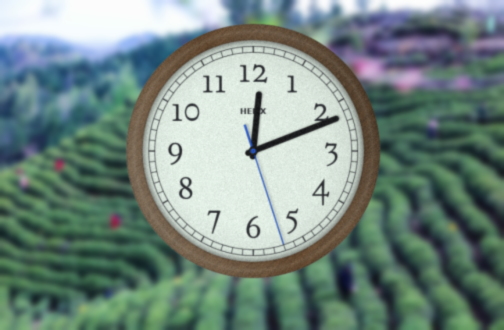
{"hour": 12, "minute": 11, "second": 27}
